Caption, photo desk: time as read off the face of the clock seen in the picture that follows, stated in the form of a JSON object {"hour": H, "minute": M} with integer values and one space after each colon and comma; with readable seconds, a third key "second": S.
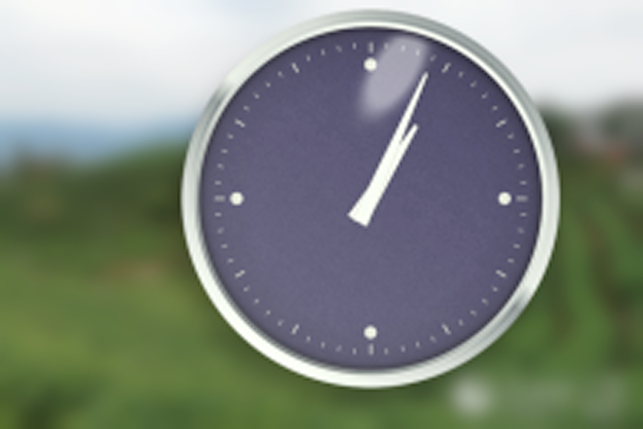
{"hour": 1, "minute": 4}
